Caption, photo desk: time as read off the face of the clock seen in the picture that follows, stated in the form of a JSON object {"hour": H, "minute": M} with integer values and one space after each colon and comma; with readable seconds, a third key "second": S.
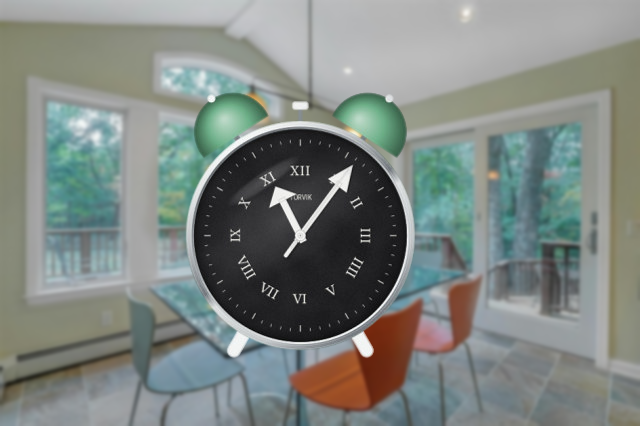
{"hour": 11, "minute": 6, "second": 6}
